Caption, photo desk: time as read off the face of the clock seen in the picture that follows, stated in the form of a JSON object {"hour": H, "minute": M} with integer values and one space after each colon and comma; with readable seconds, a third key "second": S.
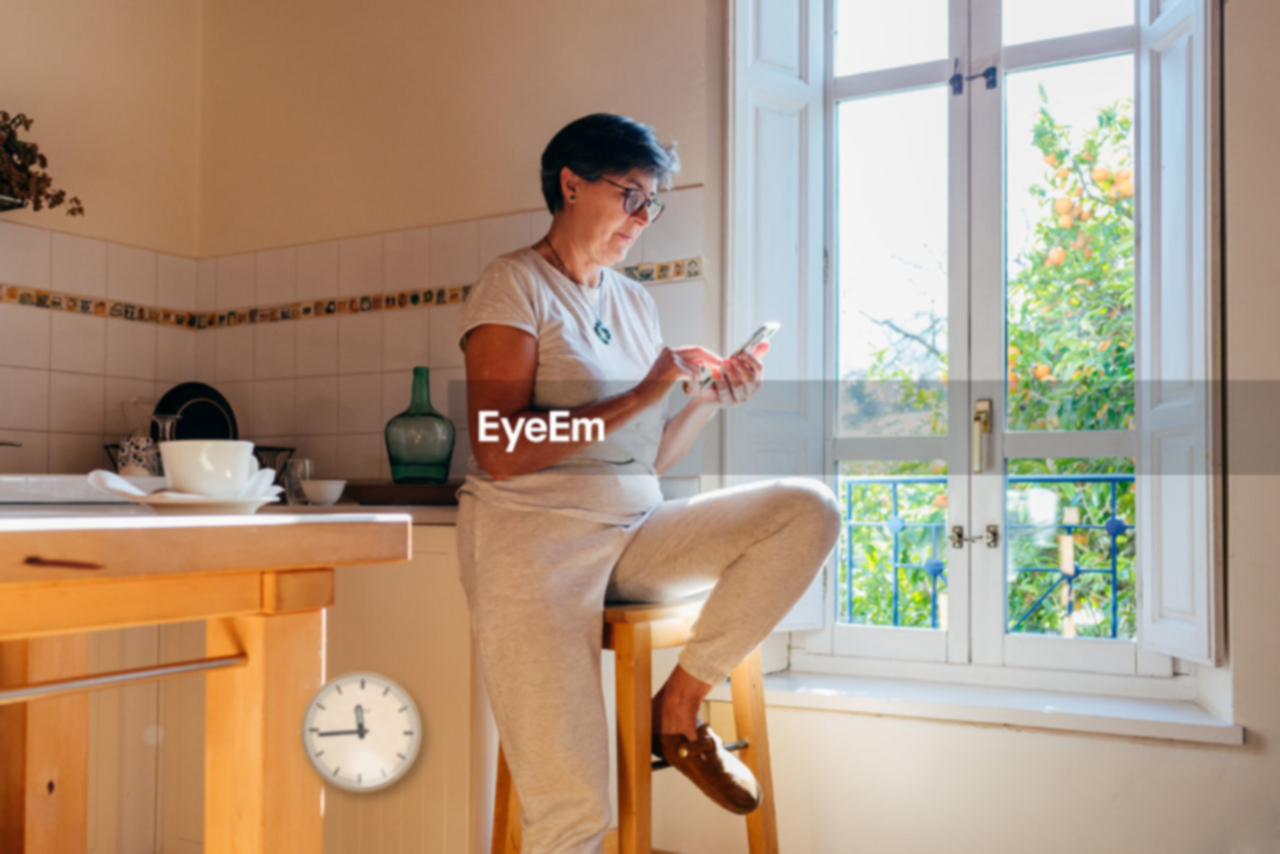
{"hour": 11, "minute": 44}
